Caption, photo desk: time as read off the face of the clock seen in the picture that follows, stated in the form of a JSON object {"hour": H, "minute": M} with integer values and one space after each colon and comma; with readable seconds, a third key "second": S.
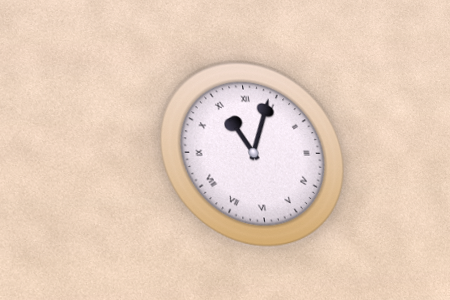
{"hour": 11, "minute": 4}
